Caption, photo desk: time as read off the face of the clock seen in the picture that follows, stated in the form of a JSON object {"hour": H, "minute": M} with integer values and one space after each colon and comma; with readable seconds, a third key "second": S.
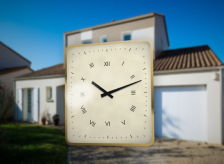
{"hour": 10, "minute": 12}
